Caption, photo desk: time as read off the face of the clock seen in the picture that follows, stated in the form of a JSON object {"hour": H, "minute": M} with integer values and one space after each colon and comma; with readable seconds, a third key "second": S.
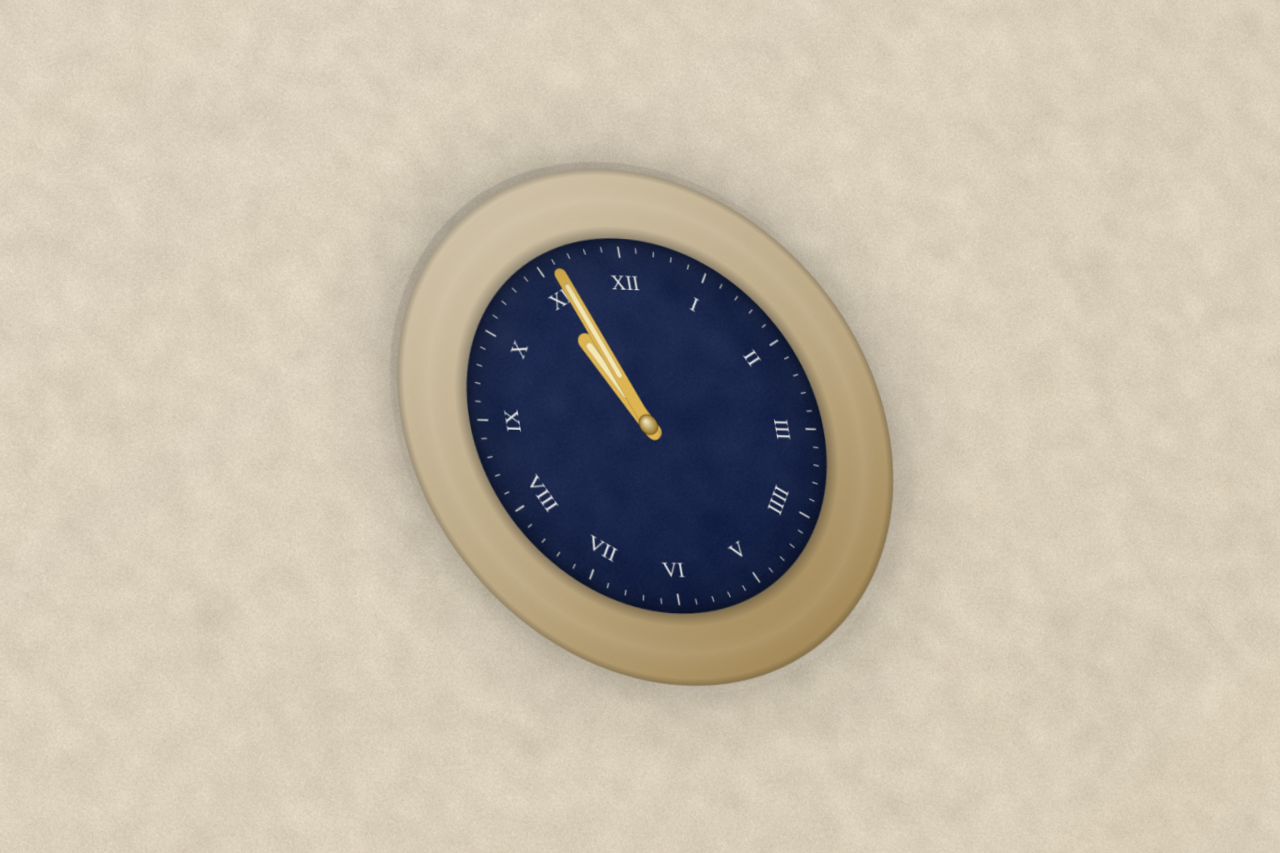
{"hour": 10, "minute": 56}
